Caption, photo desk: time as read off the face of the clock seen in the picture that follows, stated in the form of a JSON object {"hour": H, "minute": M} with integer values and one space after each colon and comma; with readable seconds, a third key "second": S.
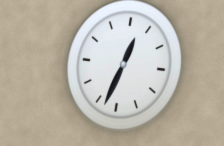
{"hour": 12, "minute": 33}
